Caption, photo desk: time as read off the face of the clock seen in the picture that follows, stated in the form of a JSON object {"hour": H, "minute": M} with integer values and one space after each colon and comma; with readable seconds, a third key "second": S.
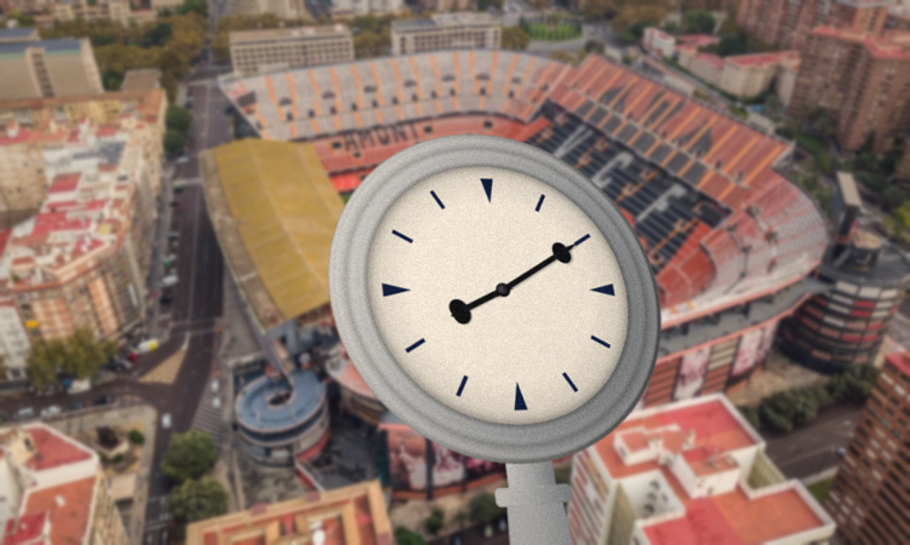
{"hour": 8, "minute": 10}
